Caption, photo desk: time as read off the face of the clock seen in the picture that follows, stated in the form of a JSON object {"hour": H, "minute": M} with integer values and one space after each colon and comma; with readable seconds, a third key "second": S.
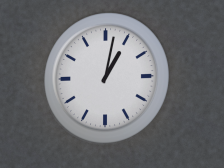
{"hour": 1, "minute": 2}
